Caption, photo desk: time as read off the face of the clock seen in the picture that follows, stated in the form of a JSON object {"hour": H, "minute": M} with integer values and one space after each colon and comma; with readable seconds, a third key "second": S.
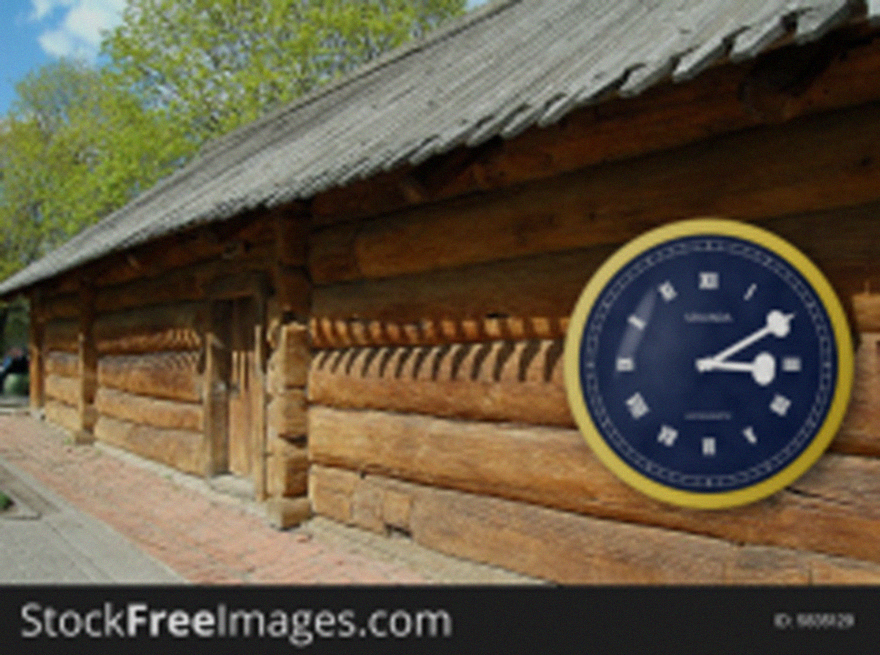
{"hour": 3, "minute": 10}
